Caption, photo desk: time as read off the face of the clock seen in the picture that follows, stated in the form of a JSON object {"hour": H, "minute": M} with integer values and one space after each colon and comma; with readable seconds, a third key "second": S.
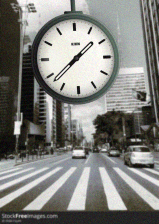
{"hour": 1, "minute": 38}
